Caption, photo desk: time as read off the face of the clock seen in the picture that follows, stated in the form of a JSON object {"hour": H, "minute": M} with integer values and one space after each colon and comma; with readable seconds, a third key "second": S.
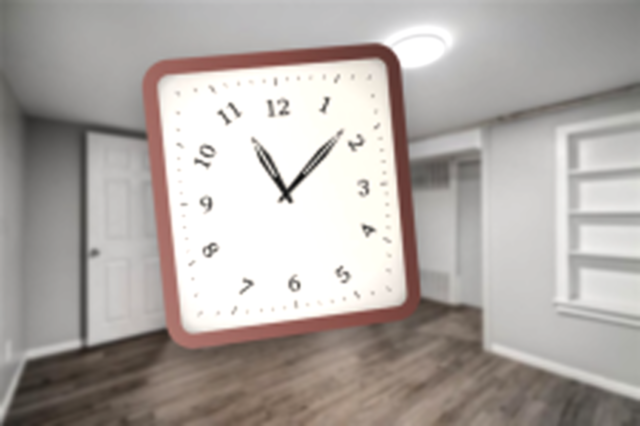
{"hour": 11, "minute": 8}
